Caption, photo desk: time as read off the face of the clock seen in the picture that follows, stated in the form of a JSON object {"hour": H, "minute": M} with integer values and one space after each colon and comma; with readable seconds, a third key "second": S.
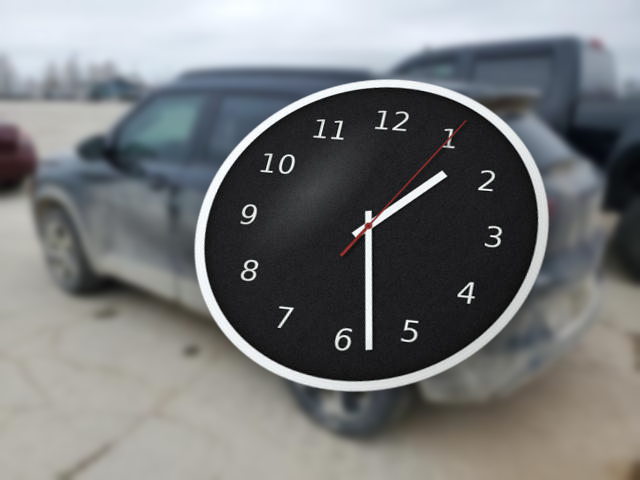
{"hour": 1, "minute": 28, "second": 5}
